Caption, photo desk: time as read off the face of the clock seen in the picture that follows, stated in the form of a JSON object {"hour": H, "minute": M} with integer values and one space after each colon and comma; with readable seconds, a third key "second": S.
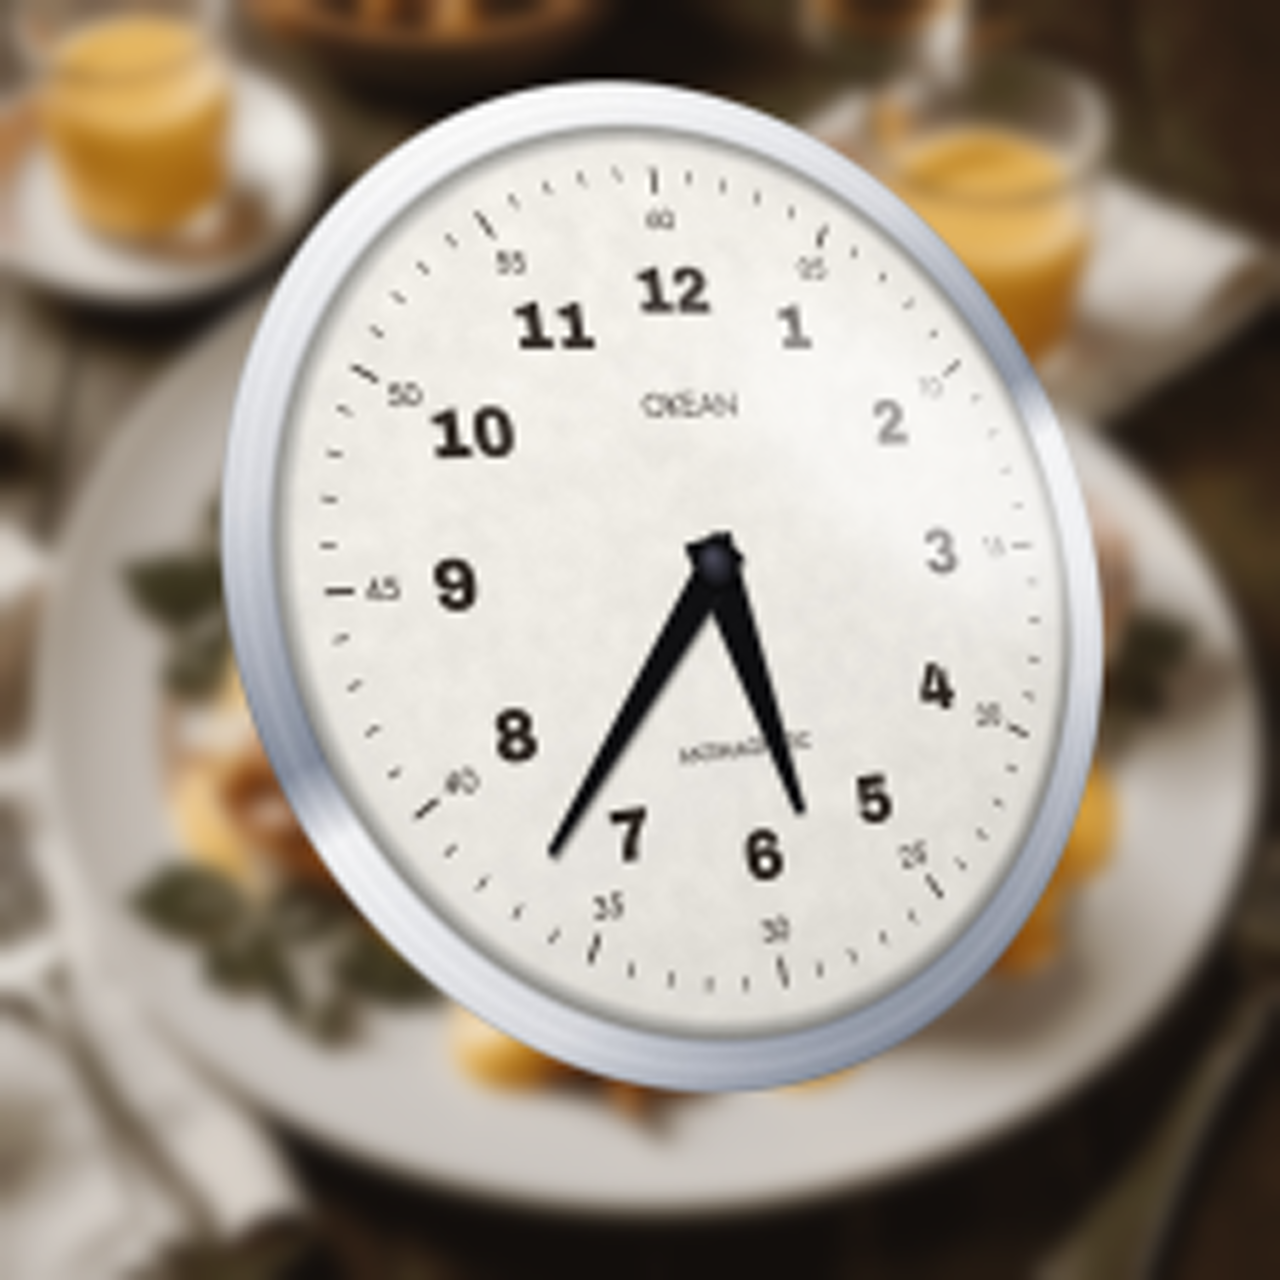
{"hour": 5, "minute": 37}
